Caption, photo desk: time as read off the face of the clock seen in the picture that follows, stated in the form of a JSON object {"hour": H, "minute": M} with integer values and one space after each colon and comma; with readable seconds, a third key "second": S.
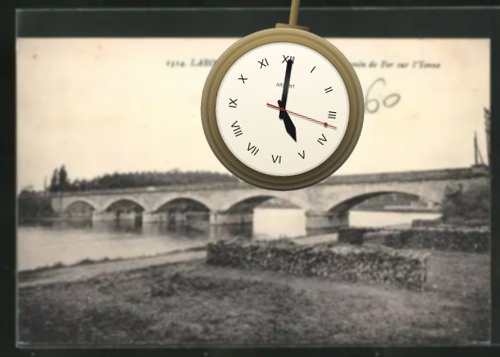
{"hour": 5, "minute": 0, "second": 17}
